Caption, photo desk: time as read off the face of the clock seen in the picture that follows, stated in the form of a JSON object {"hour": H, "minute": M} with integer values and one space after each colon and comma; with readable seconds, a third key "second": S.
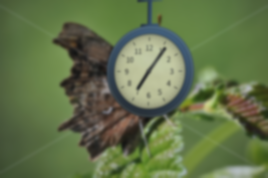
{"hour": 7, "minute": 6}
